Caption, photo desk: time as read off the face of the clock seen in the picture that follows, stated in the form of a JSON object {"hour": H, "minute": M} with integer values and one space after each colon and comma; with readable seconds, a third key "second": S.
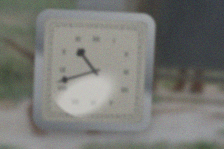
{"hour": 10, "minute": 42}
